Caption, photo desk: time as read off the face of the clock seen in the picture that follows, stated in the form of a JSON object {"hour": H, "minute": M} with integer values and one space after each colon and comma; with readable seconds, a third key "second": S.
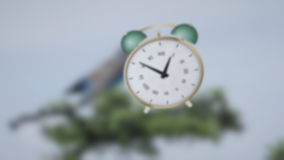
{"hour": 12, "minute": 51}
